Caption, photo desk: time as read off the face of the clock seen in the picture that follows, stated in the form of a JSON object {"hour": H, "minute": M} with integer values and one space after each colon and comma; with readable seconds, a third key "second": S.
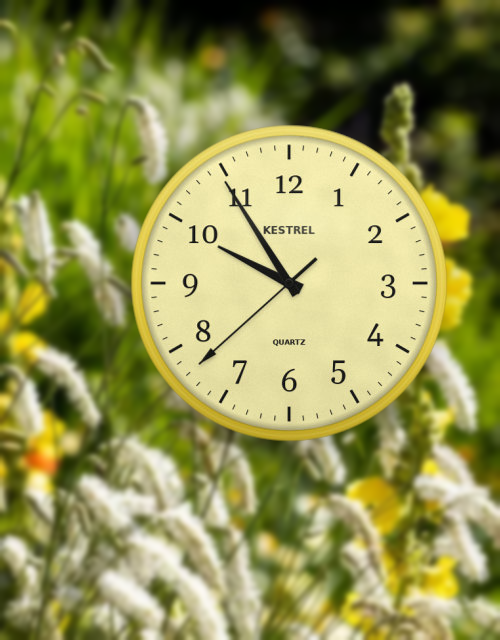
{"hour": 9, "minute": 54, "second": 38}
